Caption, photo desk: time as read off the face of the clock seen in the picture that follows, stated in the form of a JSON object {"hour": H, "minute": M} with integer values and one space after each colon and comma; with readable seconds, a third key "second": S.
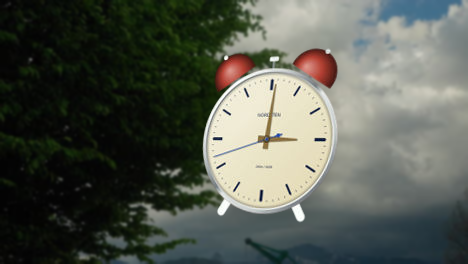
{"hour": 3, "minute": 0, "second": 42}
